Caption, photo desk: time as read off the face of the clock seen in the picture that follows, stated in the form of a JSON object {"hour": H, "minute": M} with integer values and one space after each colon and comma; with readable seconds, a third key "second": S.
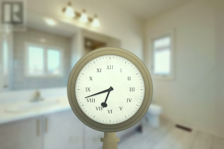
{"hour": 6, "minute": 42}
